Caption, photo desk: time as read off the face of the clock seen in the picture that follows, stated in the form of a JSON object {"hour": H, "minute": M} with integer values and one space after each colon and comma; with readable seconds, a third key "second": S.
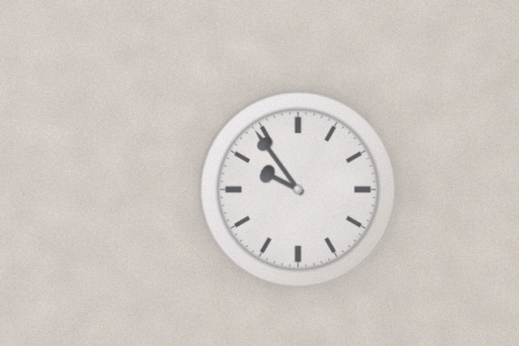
{"hour": 9, "minute": 54}
